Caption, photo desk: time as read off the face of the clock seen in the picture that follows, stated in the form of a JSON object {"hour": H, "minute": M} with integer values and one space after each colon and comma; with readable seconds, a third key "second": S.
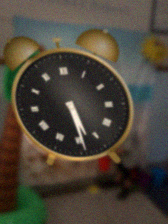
{"hour": 5, "minute": 29}
